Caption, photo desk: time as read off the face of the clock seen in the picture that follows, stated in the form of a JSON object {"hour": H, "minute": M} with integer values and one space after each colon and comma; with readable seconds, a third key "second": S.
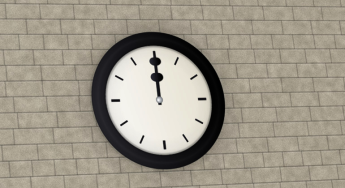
{"hour": 12, "minute": 0}
